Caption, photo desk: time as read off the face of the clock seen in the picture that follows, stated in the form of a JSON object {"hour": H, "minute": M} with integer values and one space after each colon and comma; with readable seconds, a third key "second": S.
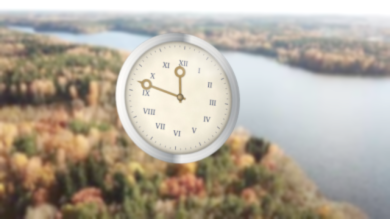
{"hour": 11, "minute": 47}
